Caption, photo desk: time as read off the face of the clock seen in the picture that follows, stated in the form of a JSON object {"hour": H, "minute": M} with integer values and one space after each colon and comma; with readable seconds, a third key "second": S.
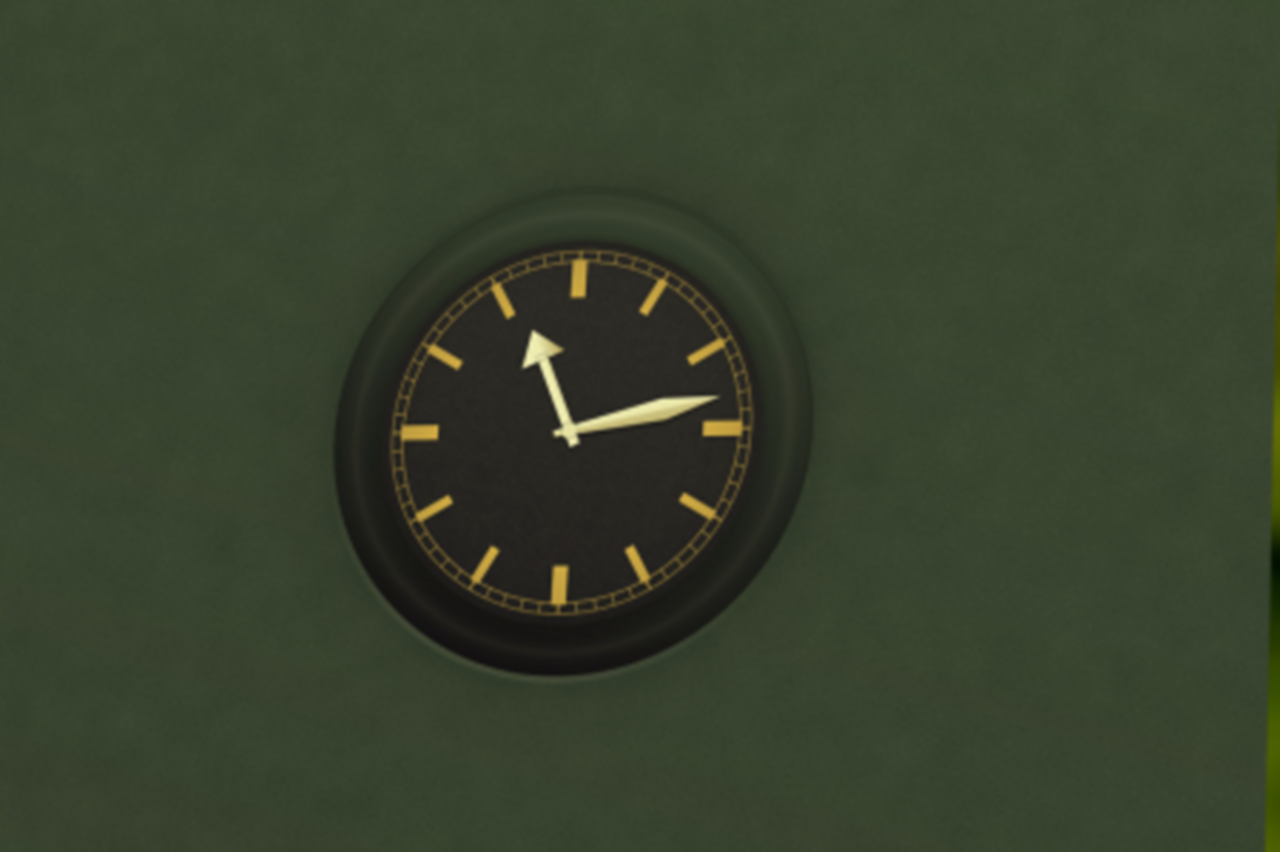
{"hour": 11, "minute": 13}
